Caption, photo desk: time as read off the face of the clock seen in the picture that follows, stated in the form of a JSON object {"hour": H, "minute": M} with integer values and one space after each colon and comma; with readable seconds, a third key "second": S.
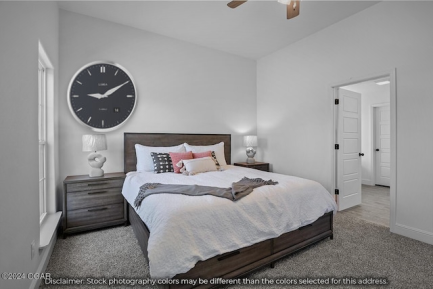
{"hour": 9, "minute": 10}
